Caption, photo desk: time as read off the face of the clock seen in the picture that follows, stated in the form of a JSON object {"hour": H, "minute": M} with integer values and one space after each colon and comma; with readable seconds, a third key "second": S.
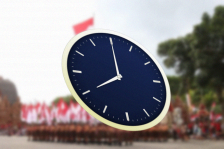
{"hour": 8, "minute": 0}
